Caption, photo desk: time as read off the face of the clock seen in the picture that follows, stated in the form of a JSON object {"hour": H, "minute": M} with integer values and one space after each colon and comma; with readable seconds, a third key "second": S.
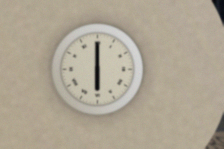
{"hour": 6, "minute": 0}
